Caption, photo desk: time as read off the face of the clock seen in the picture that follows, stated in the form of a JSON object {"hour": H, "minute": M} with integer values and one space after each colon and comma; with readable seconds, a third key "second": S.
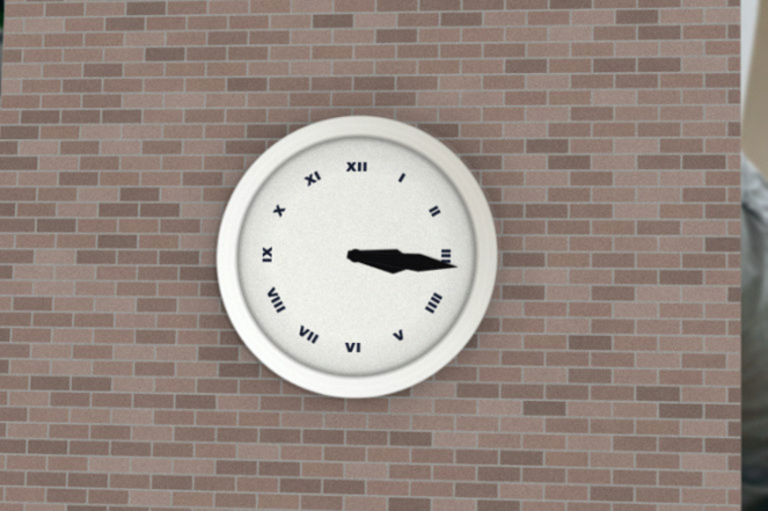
{"hour": 3, "minute": 16}
